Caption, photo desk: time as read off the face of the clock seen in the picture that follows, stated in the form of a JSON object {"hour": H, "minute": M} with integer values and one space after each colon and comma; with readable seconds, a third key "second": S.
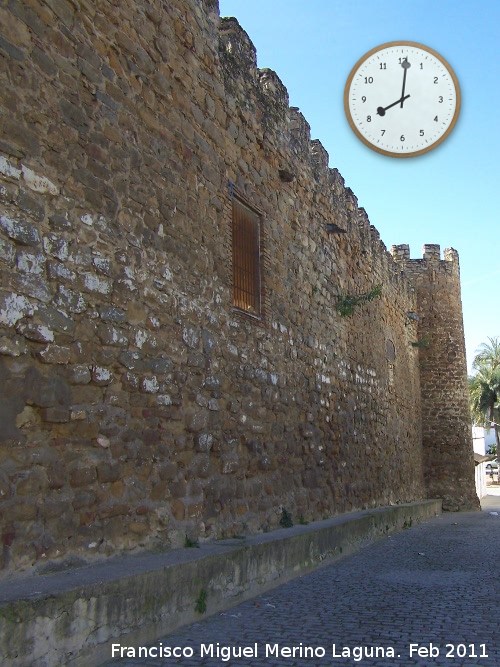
{"hour": 8, "minute": 1}
